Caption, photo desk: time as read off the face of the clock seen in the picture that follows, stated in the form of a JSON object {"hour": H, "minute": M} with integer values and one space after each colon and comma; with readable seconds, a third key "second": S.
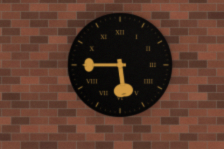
{"hour": 5, "minute": 45}
